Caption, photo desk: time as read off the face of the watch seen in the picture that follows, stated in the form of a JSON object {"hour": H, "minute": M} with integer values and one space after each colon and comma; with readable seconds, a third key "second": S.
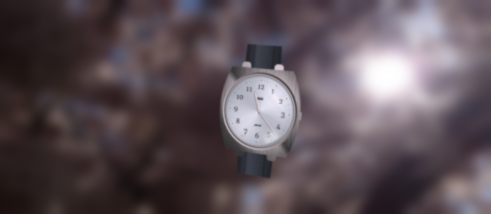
{"hour": 11, "minute": 23}
